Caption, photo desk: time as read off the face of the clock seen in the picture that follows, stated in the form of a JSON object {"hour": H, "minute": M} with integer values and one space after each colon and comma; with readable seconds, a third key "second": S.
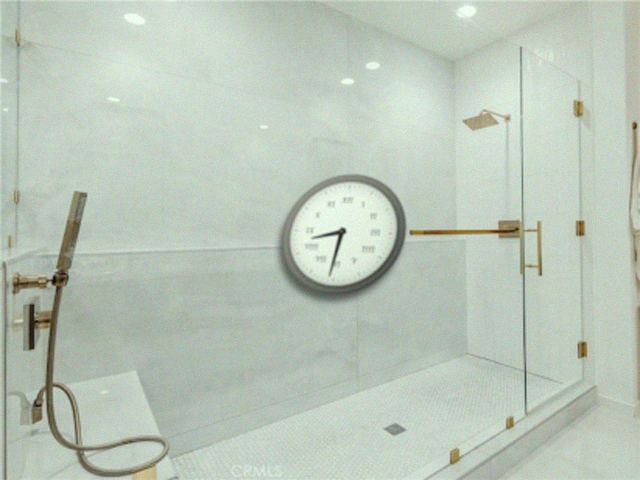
{"hour": 8, "minute": 31}
